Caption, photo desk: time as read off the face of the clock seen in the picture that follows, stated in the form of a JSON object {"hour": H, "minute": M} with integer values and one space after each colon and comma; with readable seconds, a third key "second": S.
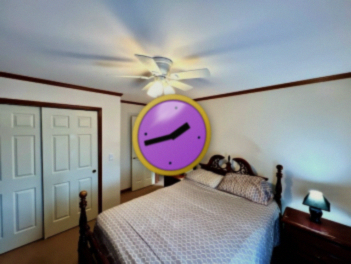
{"hour": 1, "minute": 42}
